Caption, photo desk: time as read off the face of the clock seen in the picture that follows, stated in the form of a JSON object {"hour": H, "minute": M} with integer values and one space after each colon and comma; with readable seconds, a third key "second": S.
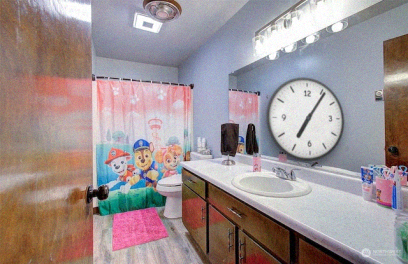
{"hour": 7, "minute": 6}
